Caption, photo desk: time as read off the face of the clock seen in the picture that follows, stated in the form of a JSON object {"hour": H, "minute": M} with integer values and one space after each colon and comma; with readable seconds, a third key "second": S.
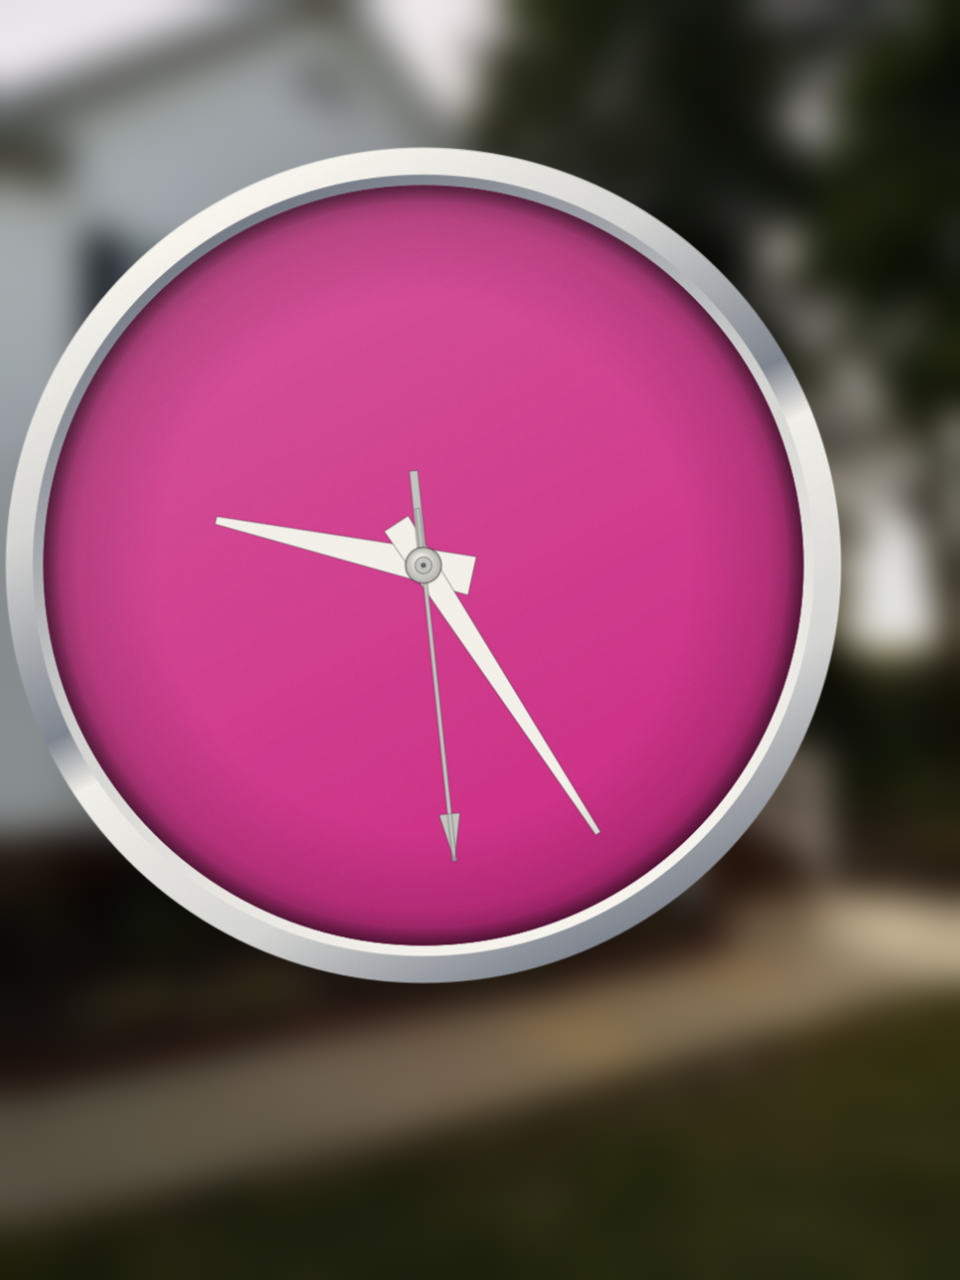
{"hour": 9, "minute": 24, "second": 29}
